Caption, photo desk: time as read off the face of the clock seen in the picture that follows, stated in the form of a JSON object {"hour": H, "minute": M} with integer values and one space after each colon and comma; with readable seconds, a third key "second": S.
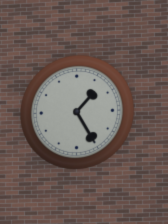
{"hour": 1, "minute": 25}
